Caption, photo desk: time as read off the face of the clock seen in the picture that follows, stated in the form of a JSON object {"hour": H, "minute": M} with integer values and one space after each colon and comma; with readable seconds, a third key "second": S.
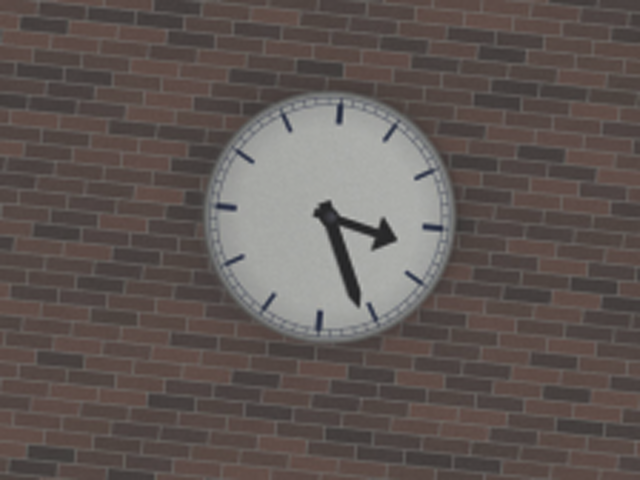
{"hour": 3, "minute": 26}
